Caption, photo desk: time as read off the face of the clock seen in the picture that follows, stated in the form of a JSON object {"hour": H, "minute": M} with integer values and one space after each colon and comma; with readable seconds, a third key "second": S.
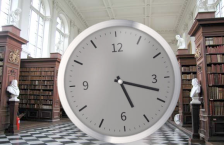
{"hour": 5, "minute": 18}
